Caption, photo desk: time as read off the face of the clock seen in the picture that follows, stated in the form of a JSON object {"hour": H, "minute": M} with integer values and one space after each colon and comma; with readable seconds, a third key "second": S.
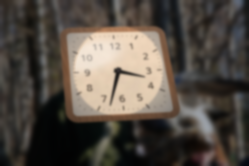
{"hour": 3, "minute": 33}
